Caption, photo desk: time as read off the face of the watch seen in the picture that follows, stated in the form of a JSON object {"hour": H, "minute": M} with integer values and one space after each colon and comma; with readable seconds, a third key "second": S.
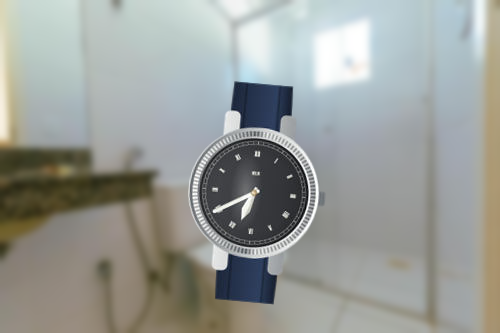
{"hour": 6, "minute": 40}
